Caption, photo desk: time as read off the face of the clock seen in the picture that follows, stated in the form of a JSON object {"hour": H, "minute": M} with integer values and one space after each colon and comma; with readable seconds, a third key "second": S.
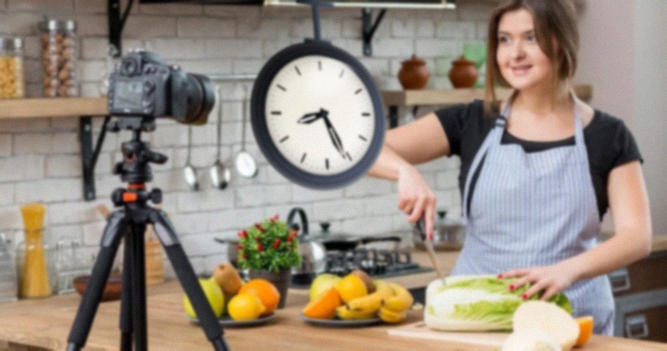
{"hour": 8, "minute": 26}
